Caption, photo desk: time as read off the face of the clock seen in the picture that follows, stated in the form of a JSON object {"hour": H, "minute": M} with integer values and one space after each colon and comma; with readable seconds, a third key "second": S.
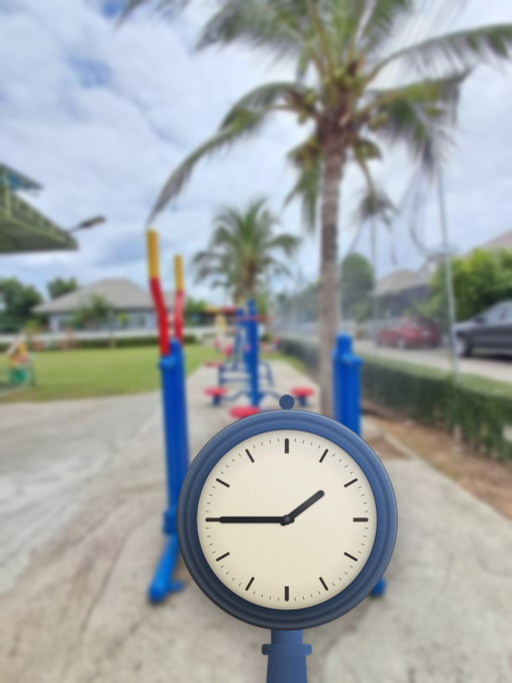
{"hour": 1, "minute": 45}
